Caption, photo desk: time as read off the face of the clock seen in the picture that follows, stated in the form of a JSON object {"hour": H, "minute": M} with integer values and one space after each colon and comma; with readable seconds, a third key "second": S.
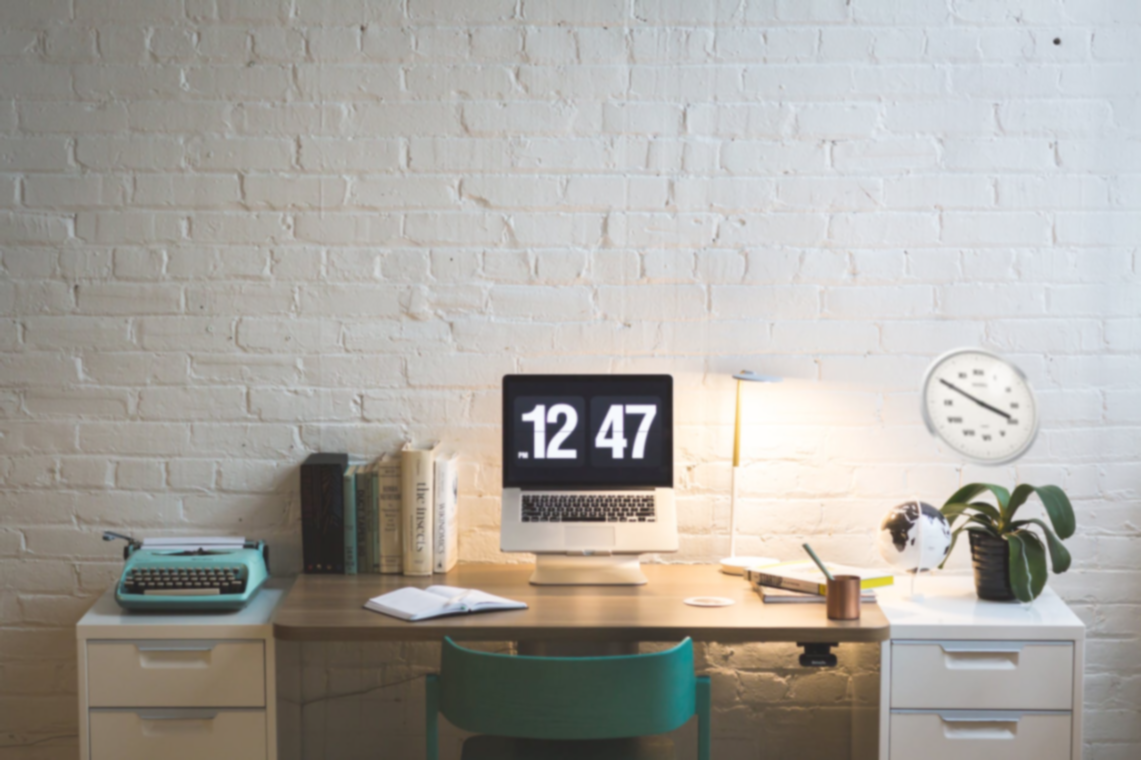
{"hour": 3, "minute": 50}
